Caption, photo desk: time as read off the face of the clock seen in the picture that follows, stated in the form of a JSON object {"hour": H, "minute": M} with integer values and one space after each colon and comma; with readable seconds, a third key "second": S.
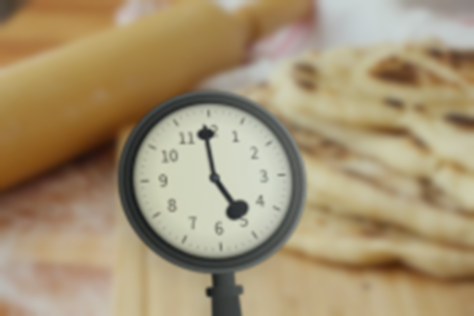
{"hour": 4, "minute": 59}
